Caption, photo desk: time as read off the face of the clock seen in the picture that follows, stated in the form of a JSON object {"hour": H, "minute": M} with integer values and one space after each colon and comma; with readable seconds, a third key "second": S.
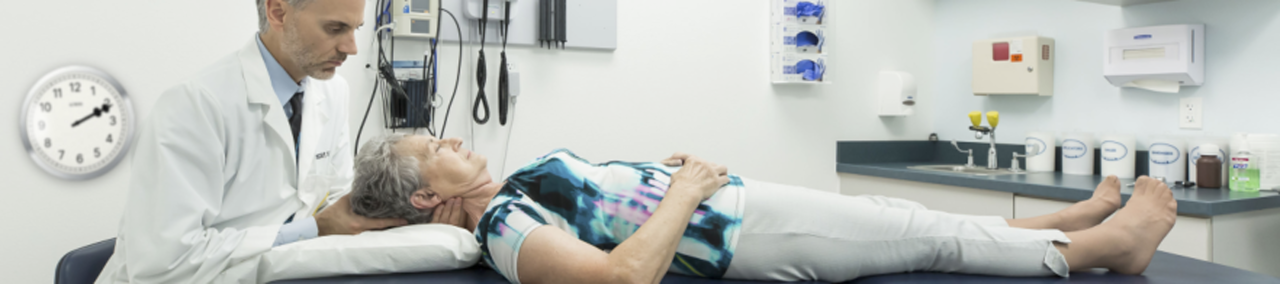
{"hour": 2, "minute": 11}
